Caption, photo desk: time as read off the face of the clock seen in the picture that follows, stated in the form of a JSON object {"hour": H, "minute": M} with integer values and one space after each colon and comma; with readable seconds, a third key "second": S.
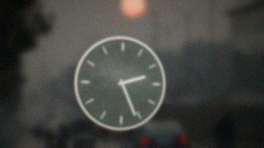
{"hour": 2, "minute": 26}
